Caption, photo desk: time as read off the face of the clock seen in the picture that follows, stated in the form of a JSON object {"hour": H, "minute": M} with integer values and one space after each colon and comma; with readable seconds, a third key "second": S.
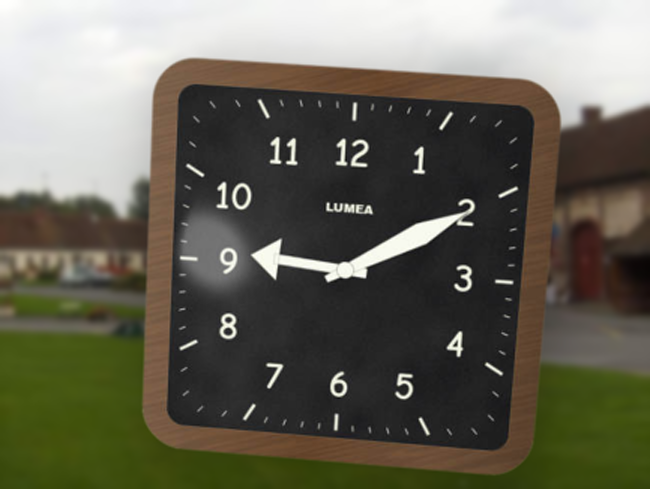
{"hour": 9, "minute": 10}
